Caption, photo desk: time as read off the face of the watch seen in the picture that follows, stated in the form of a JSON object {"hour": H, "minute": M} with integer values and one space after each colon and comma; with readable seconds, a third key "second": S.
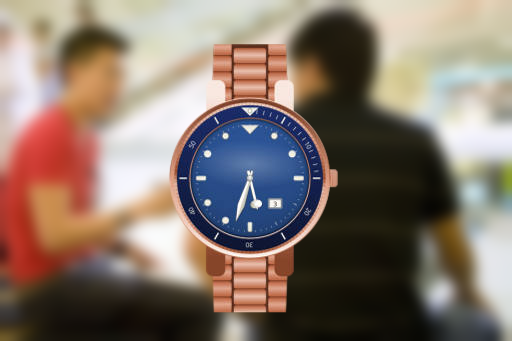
{"hour": 5, "minute": 33}
